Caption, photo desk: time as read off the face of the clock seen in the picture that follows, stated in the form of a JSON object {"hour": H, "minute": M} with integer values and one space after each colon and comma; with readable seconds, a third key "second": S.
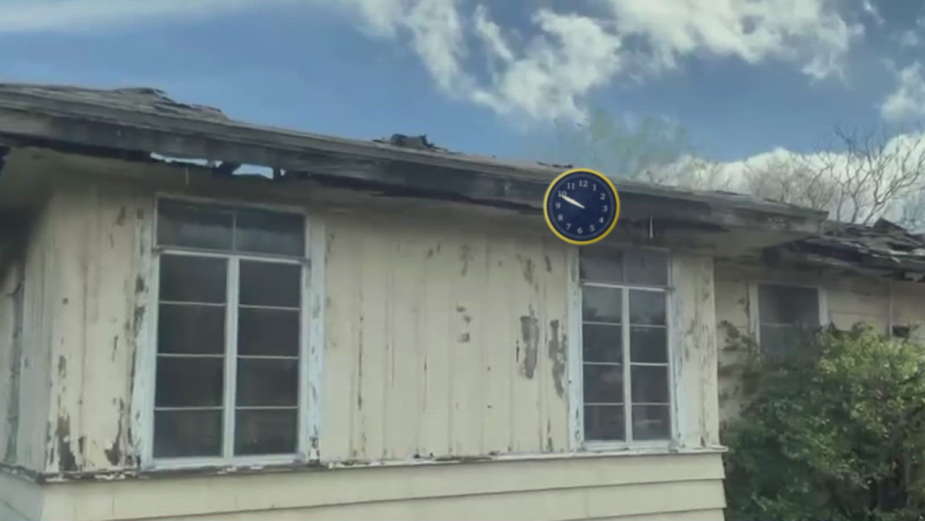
{"hour": 9, "minute": 49}
